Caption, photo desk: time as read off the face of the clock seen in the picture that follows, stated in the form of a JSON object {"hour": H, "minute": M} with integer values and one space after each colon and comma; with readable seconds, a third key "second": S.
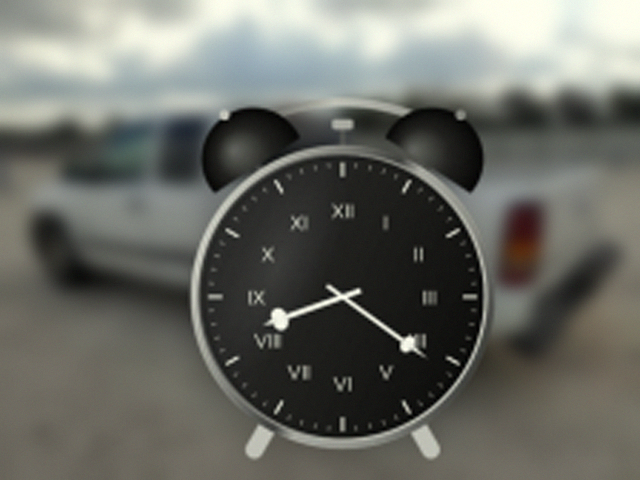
{"hour": 8, "minute": 21}
